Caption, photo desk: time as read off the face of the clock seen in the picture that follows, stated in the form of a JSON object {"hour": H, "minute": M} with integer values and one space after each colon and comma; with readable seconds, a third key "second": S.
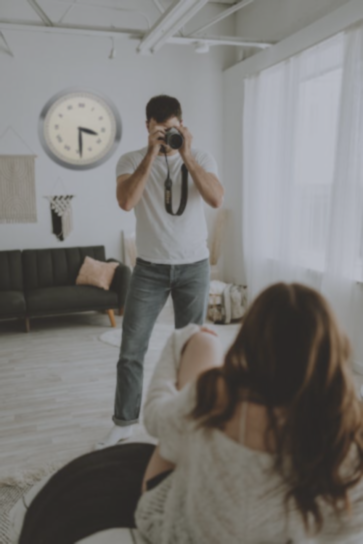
{"hour": 3, "minute": 29}
